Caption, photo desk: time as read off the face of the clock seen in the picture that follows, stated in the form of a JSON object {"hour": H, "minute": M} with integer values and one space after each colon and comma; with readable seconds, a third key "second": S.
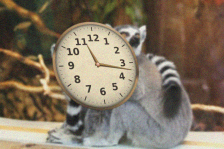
{"hour": 11, "minute": 17}
